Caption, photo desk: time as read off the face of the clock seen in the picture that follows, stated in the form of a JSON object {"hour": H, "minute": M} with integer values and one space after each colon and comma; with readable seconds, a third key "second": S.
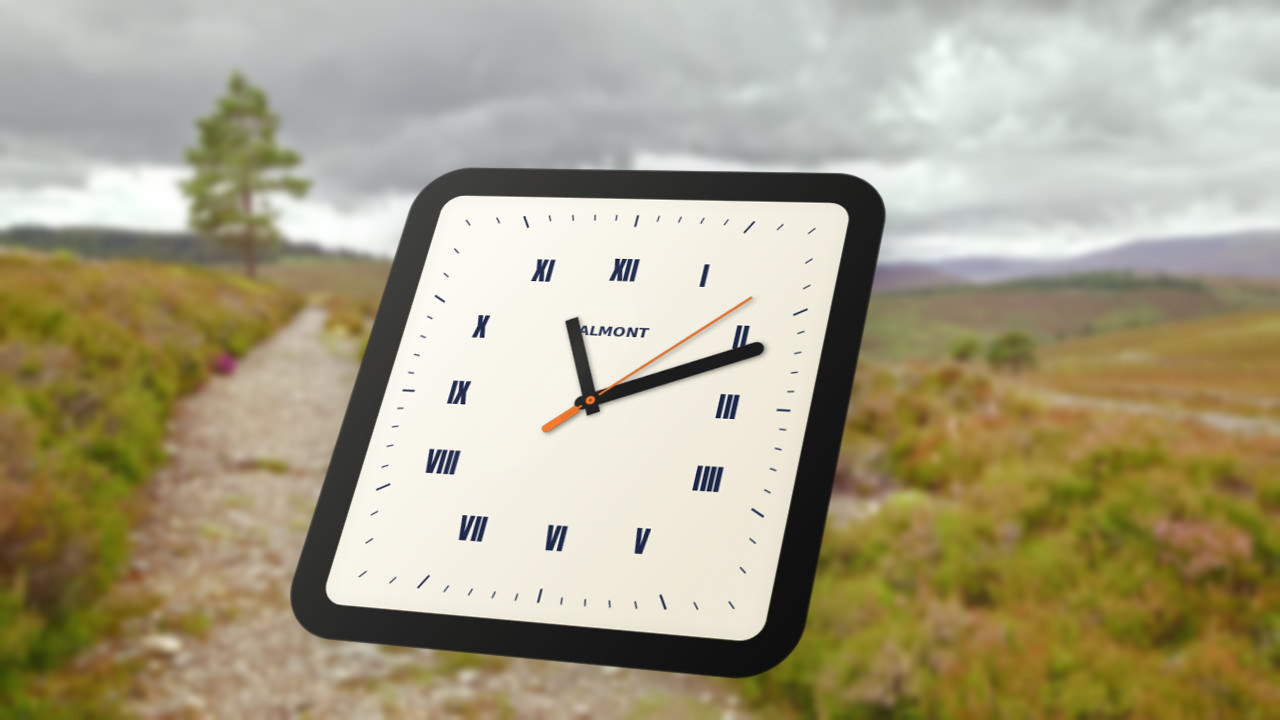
{"hour": 11, "minute": 11, "second": 8}
